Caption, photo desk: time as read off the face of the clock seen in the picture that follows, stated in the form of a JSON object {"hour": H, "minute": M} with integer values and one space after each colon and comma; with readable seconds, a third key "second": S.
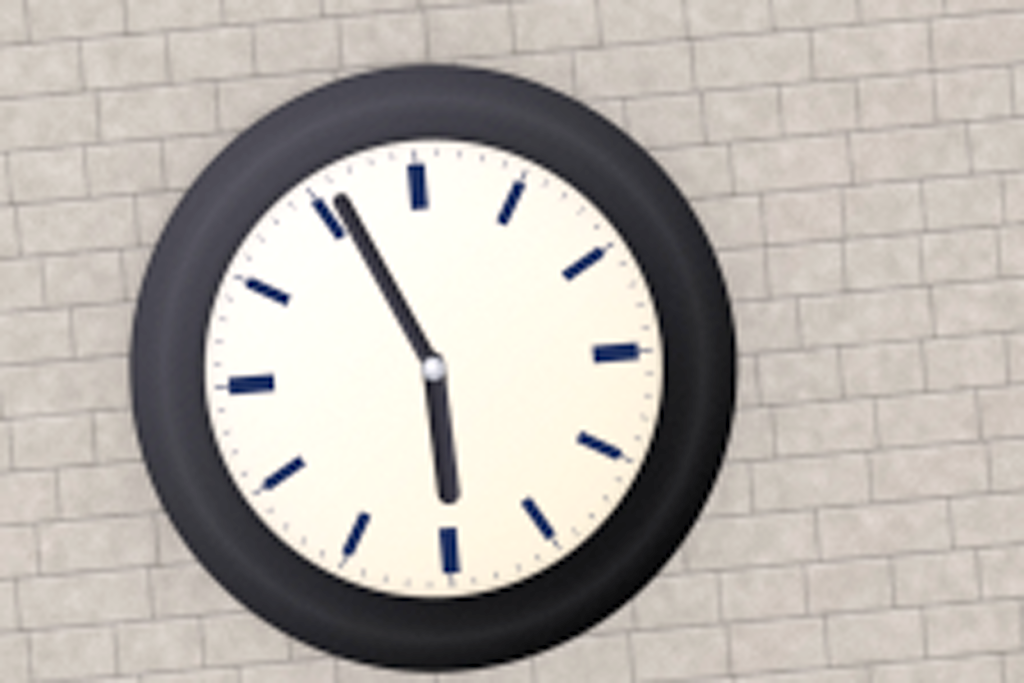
{"hour": 5, "minute": 56}
